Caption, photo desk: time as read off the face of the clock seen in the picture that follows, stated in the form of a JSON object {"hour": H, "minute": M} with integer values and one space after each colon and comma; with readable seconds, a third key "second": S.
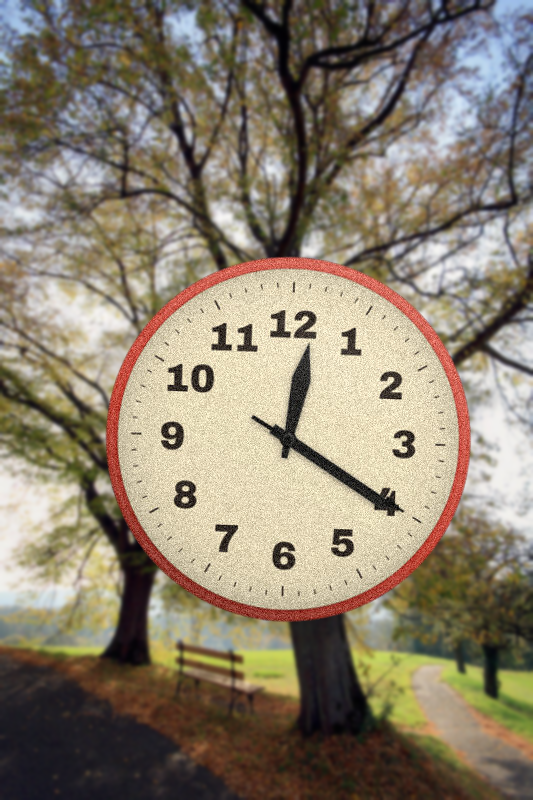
{"hour": 12, "minute": 20, "second": 20}
